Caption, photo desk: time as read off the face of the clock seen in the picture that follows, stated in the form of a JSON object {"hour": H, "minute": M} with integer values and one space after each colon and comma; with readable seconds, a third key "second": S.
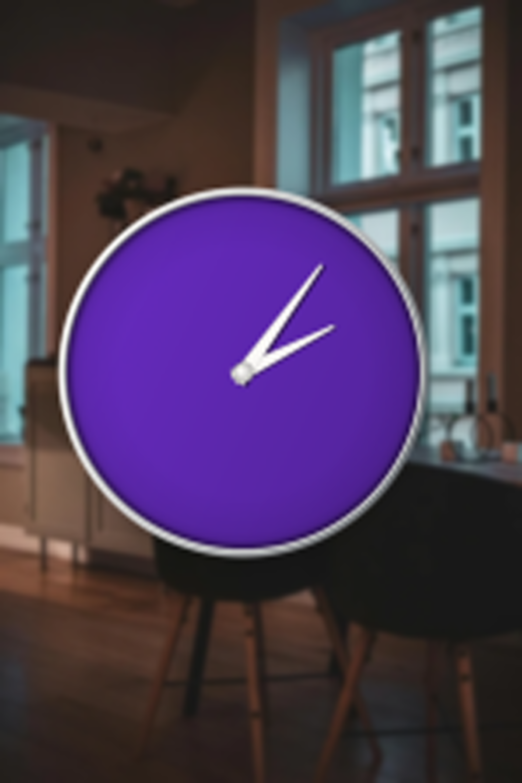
{"hour": 2, "minute": 6}
